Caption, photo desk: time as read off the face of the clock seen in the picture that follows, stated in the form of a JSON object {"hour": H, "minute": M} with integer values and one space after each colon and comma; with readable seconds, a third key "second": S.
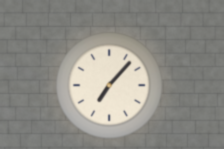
{"hour": 7, "minute": 7}
